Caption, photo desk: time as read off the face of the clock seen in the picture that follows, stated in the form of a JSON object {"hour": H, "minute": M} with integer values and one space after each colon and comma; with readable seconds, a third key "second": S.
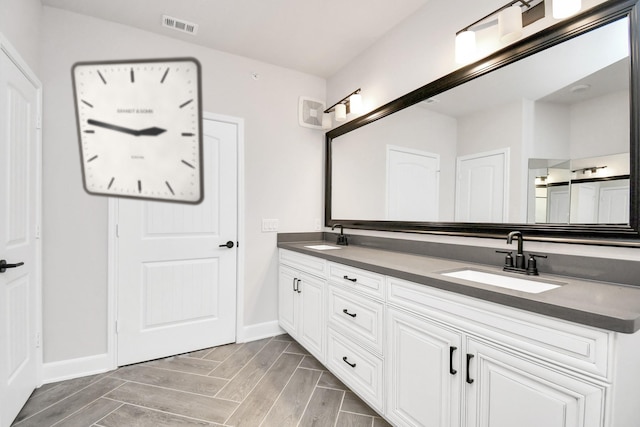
{"hour": 2, "minute": 47}
